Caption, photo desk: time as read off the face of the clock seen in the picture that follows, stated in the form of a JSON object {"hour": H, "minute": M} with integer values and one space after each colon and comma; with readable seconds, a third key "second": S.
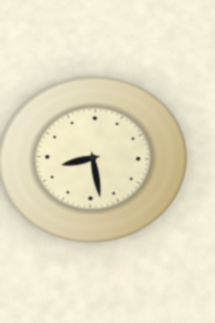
{"hour": 8, "minute": 28}
